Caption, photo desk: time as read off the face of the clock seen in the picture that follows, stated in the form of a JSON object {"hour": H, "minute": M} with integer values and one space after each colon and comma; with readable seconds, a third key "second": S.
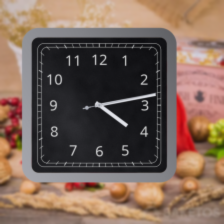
{"hour": 4, "minute": 13, "second": 13}
